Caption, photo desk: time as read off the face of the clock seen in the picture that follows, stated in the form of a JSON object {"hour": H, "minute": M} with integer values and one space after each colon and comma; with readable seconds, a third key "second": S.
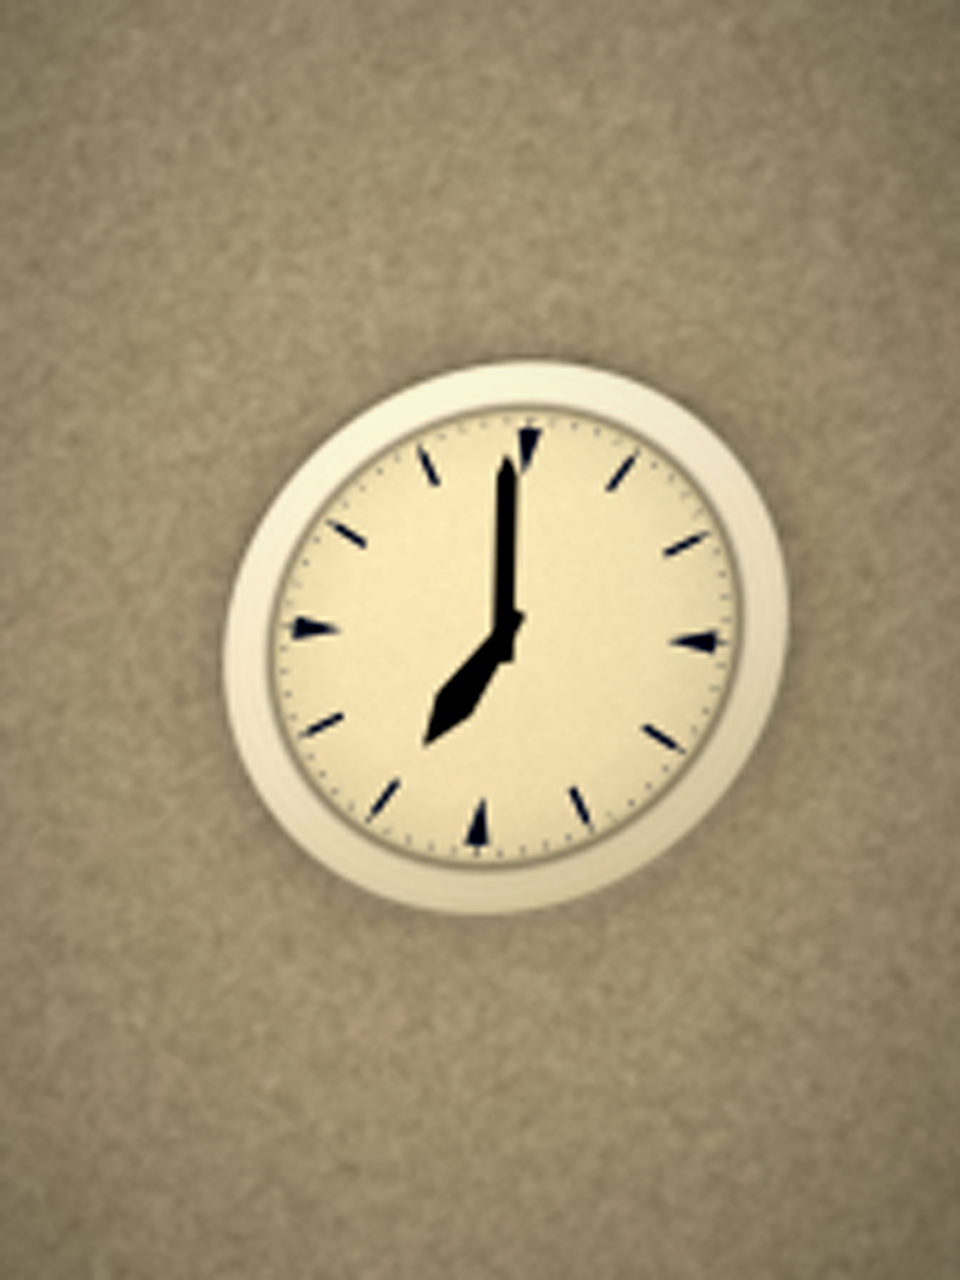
{"hour": 6, "minute": 59}
